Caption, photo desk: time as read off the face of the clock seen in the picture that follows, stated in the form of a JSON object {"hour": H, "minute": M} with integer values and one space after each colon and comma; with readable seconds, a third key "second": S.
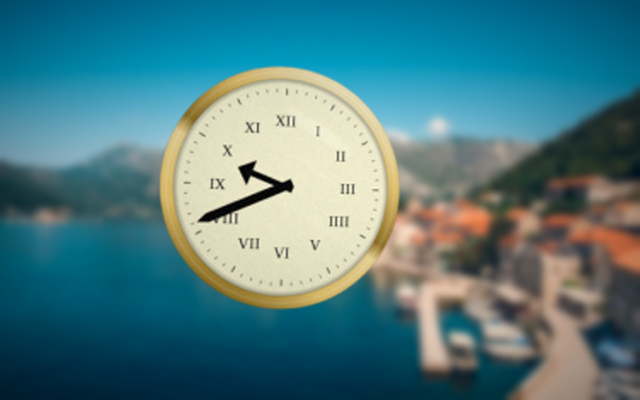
{"hour": 9, "minute": 41}
